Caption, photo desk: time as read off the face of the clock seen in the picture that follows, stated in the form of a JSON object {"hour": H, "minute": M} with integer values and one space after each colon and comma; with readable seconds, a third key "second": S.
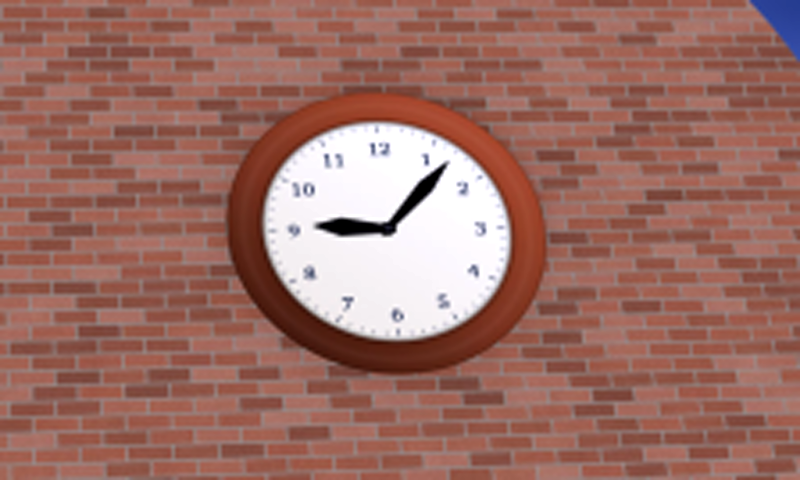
{"hour": 9, "minute": 7}
